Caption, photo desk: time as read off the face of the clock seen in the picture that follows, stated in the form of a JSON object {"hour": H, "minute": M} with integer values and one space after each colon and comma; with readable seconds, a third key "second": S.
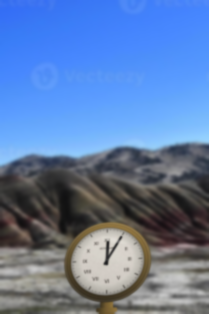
{"hour": 12, "minute": 5}
